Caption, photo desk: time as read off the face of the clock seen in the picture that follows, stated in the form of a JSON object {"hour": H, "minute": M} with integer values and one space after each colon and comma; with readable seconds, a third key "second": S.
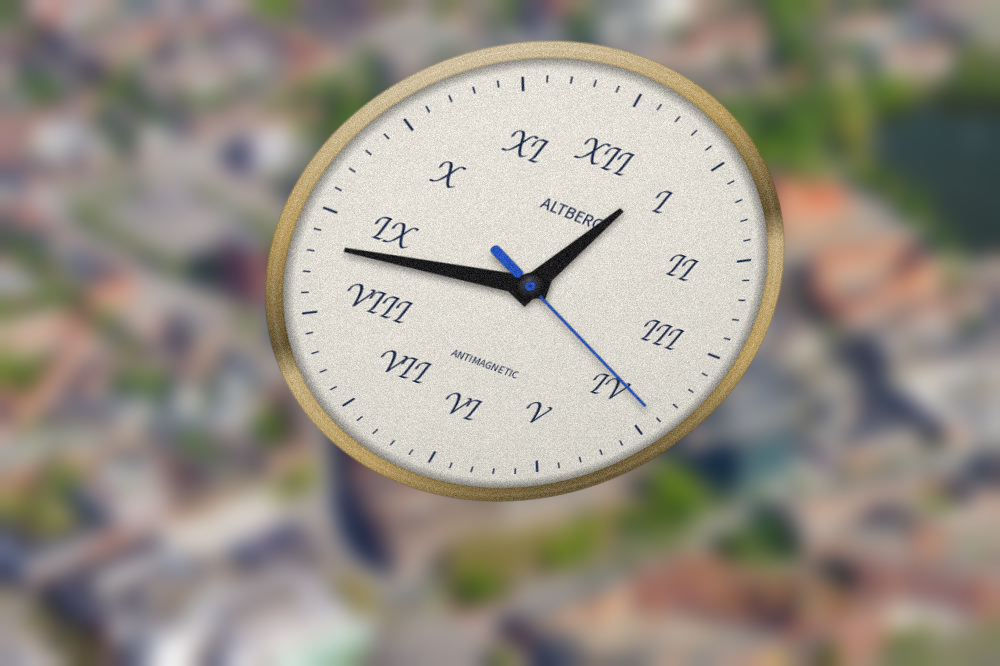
{"hour": 12, "minute": 43, "second": 19}
